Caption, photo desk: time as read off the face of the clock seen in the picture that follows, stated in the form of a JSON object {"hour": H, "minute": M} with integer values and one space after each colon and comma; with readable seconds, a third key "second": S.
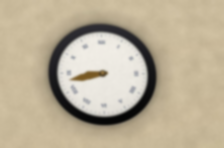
{"hour": 8, "minute": 43}
